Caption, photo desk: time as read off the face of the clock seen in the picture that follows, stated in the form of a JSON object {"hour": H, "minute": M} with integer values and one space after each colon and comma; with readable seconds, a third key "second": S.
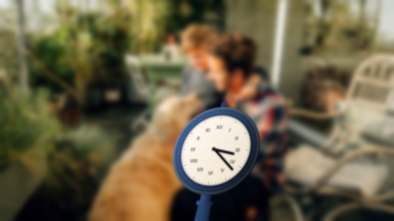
{"hour": 3, "minute": 22}
